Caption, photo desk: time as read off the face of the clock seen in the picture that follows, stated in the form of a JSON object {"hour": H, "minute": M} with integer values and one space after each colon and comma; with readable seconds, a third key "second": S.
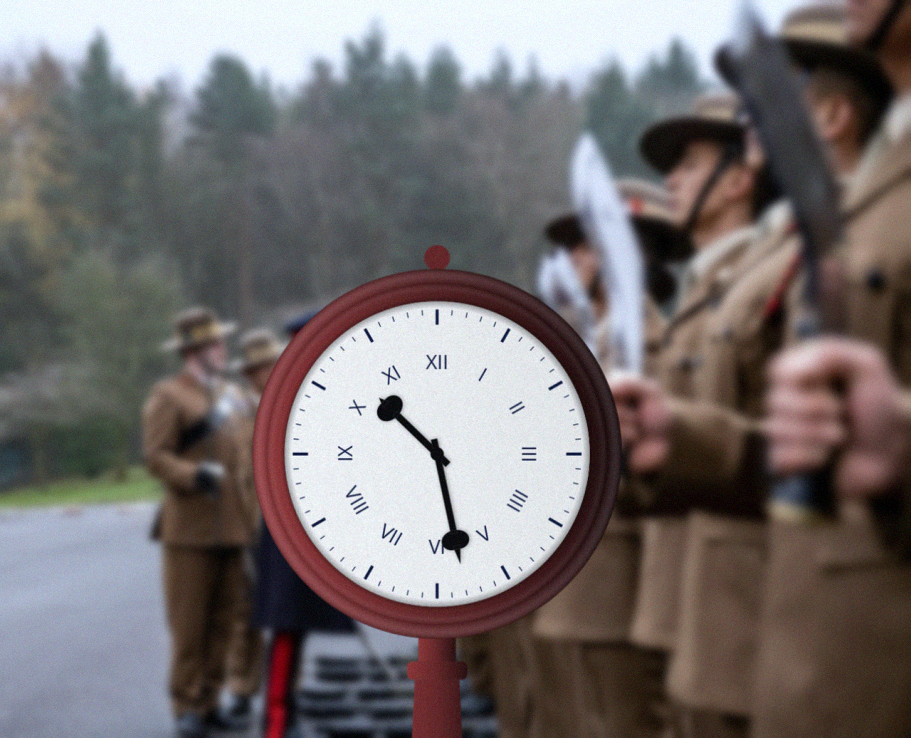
{"hour": 10, "minute": 28}
